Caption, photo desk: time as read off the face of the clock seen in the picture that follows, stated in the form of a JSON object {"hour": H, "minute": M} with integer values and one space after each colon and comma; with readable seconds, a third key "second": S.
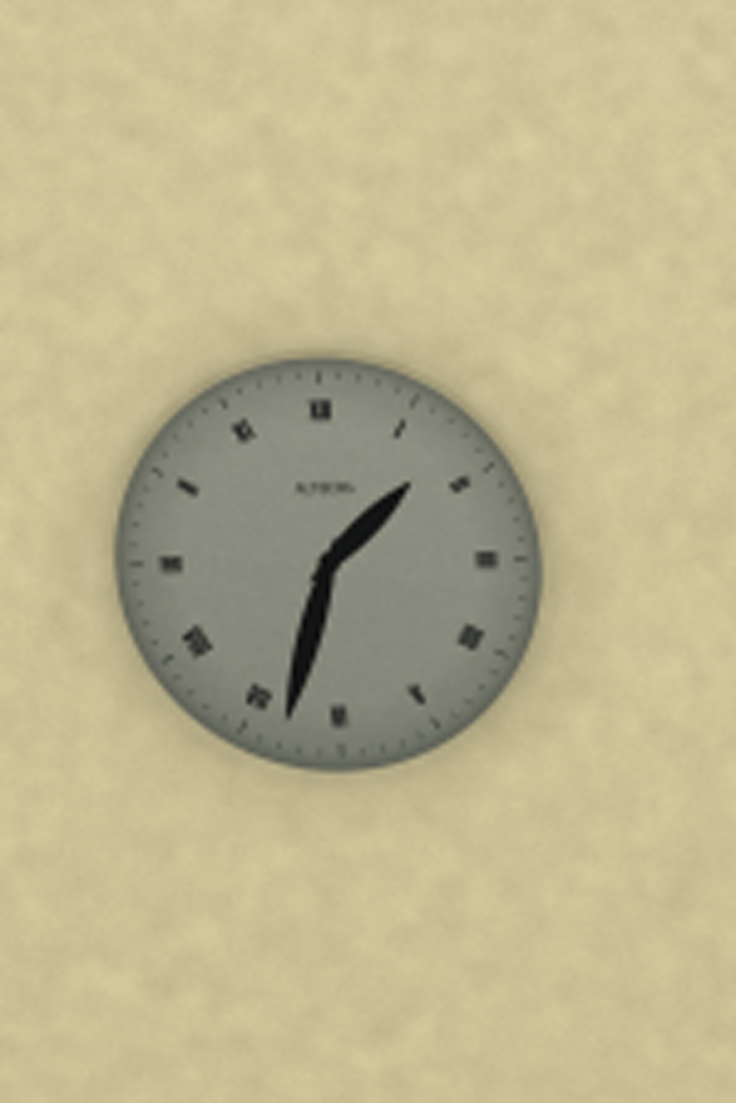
{"hour": 1, "minute": 33}
